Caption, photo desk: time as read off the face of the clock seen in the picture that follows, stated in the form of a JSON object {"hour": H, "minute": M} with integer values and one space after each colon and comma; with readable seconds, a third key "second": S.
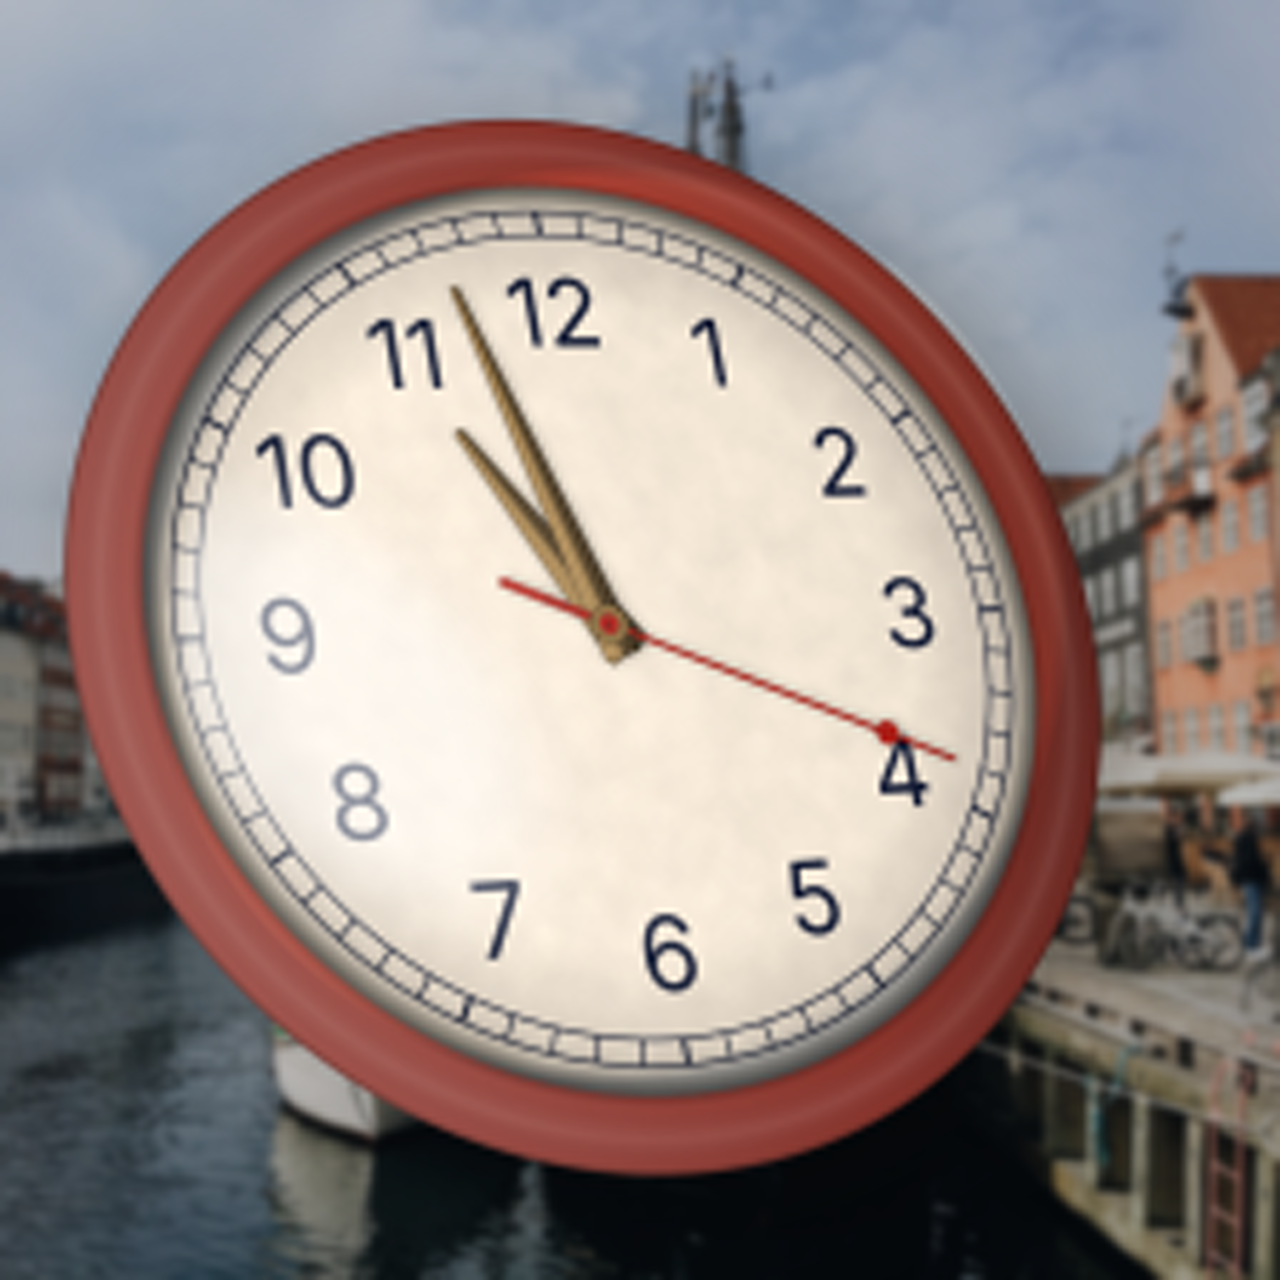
{"hour": 10, "minute": 57, "second": 19}
